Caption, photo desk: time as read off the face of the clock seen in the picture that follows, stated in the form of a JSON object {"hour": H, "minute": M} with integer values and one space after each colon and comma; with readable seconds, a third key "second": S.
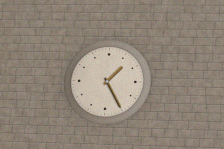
{"hour": 1, "minute": 25}
